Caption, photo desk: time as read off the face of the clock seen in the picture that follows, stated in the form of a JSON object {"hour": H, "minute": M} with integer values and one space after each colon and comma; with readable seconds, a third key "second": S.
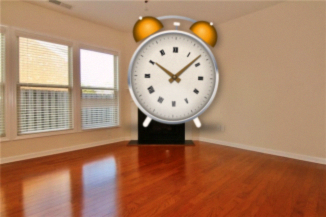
{"hour": 10, "minute": 8}
